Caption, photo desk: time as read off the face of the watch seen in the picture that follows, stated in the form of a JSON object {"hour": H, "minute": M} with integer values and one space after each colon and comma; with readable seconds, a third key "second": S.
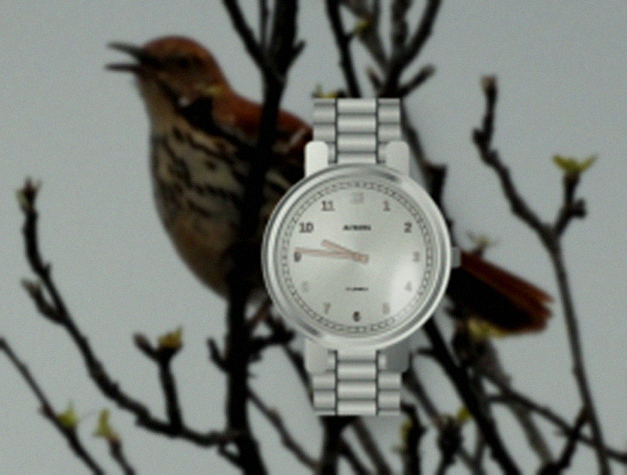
{"hour": 9, "minute": 46}
